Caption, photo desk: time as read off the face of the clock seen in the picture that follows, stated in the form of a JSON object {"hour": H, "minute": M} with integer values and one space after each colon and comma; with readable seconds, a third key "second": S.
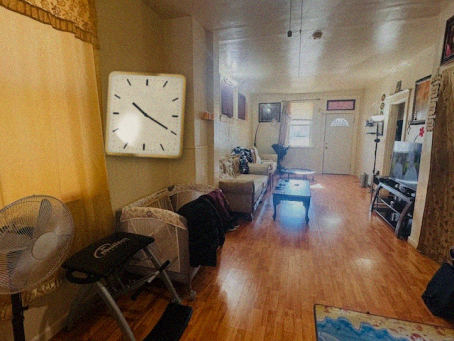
{"hour": 10, "minute": 20}
